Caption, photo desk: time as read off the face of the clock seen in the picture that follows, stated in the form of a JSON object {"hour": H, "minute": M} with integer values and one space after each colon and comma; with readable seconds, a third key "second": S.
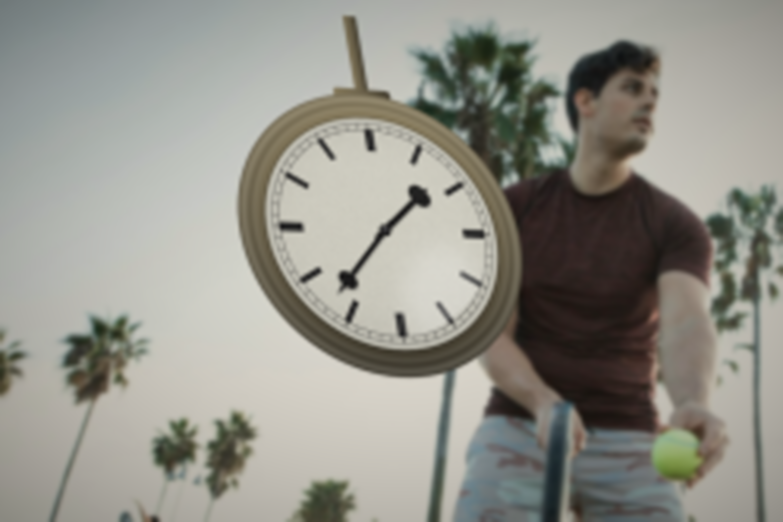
{"hour": 1, "minute": 37}
